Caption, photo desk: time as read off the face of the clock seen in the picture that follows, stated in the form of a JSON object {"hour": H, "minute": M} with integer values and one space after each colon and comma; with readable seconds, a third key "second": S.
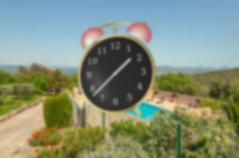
{"hour": 1, "minute": 38}
